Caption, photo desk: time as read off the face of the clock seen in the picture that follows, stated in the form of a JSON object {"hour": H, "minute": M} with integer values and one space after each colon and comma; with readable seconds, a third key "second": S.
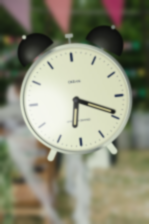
{"hour": 6, "minute": 19}
